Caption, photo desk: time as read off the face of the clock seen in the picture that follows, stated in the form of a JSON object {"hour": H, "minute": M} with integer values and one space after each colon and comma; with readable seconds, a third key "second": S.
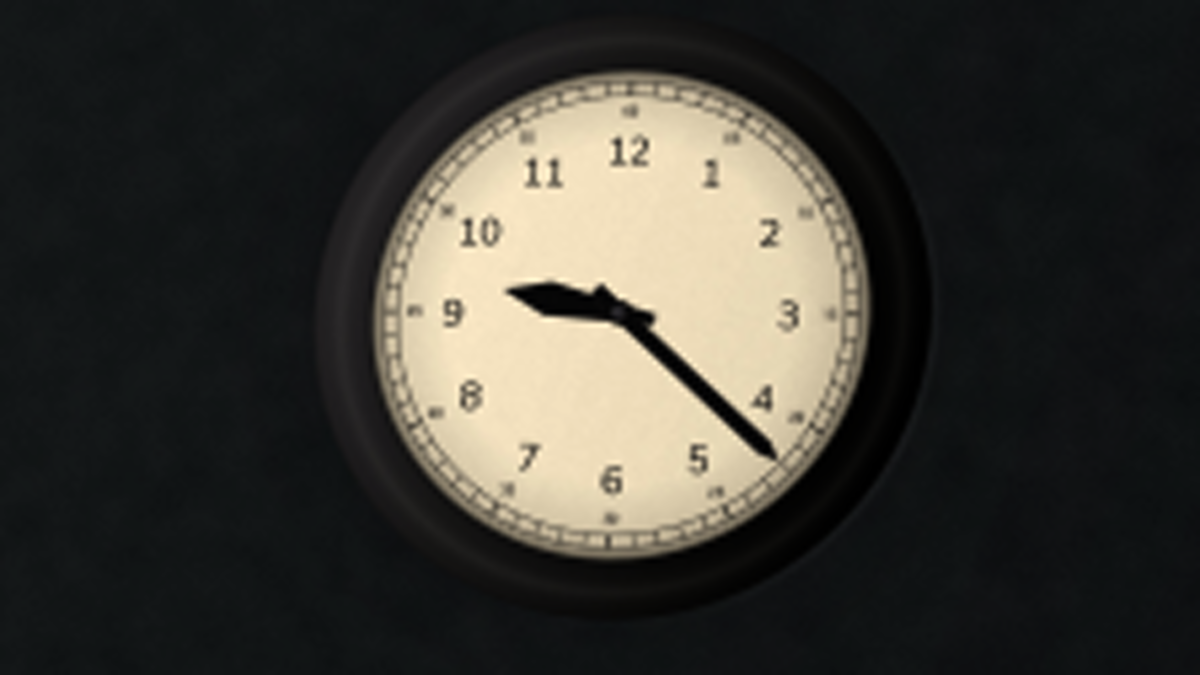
{"hour": 9, "minute": 22}
